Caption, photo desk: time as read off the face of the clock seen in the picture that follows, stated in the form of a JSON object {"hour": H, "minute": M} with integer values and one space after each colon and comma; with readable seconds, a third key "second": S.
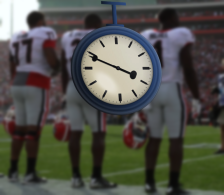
{"hour": 3, "minute": 49}
